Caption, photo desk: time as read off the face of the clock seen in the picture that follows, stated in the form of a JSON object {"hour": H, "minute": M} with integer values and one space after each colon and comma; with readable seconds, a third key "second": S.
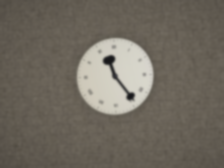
{"hour": 11, "minute": 24}
